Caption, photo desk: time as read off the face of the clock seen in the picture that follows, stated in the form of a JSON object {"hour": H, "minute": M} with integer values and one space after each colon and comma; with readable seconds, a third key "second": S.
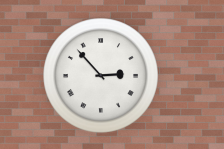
{"hour": 2, "minute": 53}
